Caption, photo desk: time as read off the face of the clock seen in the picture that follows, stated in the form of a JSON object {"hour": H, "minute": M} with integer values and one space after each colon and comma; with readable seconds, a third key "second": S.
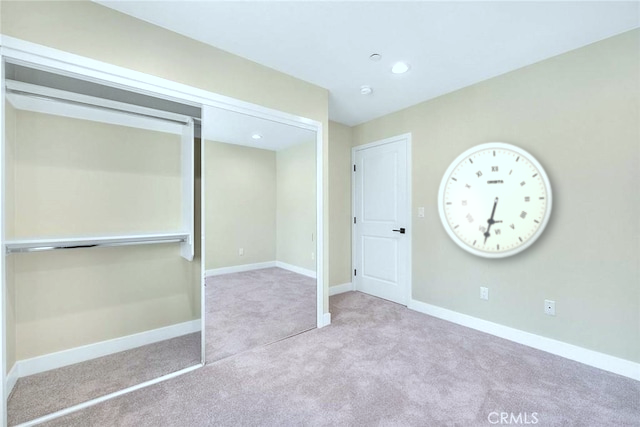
{"hour": 6, "minute": 33}
